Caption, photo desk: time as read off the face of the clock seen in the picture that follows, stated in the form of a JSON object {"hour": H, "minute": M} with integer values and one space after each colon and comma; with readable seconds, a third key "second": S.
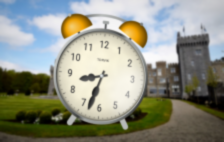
{"hour": 8, "minute": 33}
